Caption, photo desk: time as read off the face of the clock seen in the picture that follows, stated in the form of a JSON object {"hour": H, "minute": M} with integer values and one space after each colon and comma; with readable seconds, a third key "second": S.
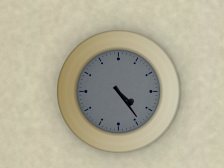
{"hour": 4, "minute": 24}
